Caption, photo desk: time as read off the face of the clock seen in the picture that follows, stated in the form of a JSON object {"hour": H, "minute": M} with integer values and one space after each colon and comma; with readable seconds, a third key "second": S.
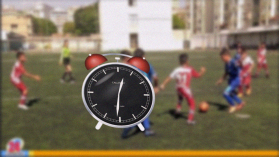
{"hour": 12, "minute": 31}
